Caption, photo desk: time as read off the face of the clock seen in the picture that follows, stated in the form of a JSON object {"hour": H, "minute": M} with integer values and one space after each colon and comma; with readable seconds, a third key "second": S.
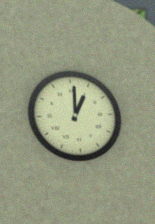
{"hour": 1, "minute": 1}
